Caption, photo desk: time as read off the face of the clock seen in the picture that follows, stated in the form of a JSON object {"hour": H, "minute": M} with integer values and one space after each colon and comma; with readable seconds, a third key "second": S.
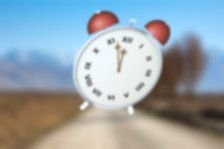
{"hour": 11, "minute": 57}
